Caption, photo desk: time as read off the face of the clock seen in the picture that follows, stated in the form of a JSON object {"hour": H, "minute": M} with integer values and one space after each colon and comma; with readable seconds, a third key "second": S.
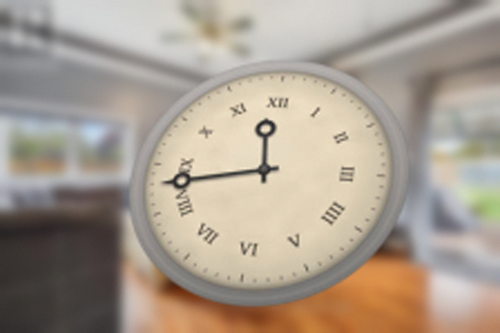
{"hour": 11, "minute": 43}
